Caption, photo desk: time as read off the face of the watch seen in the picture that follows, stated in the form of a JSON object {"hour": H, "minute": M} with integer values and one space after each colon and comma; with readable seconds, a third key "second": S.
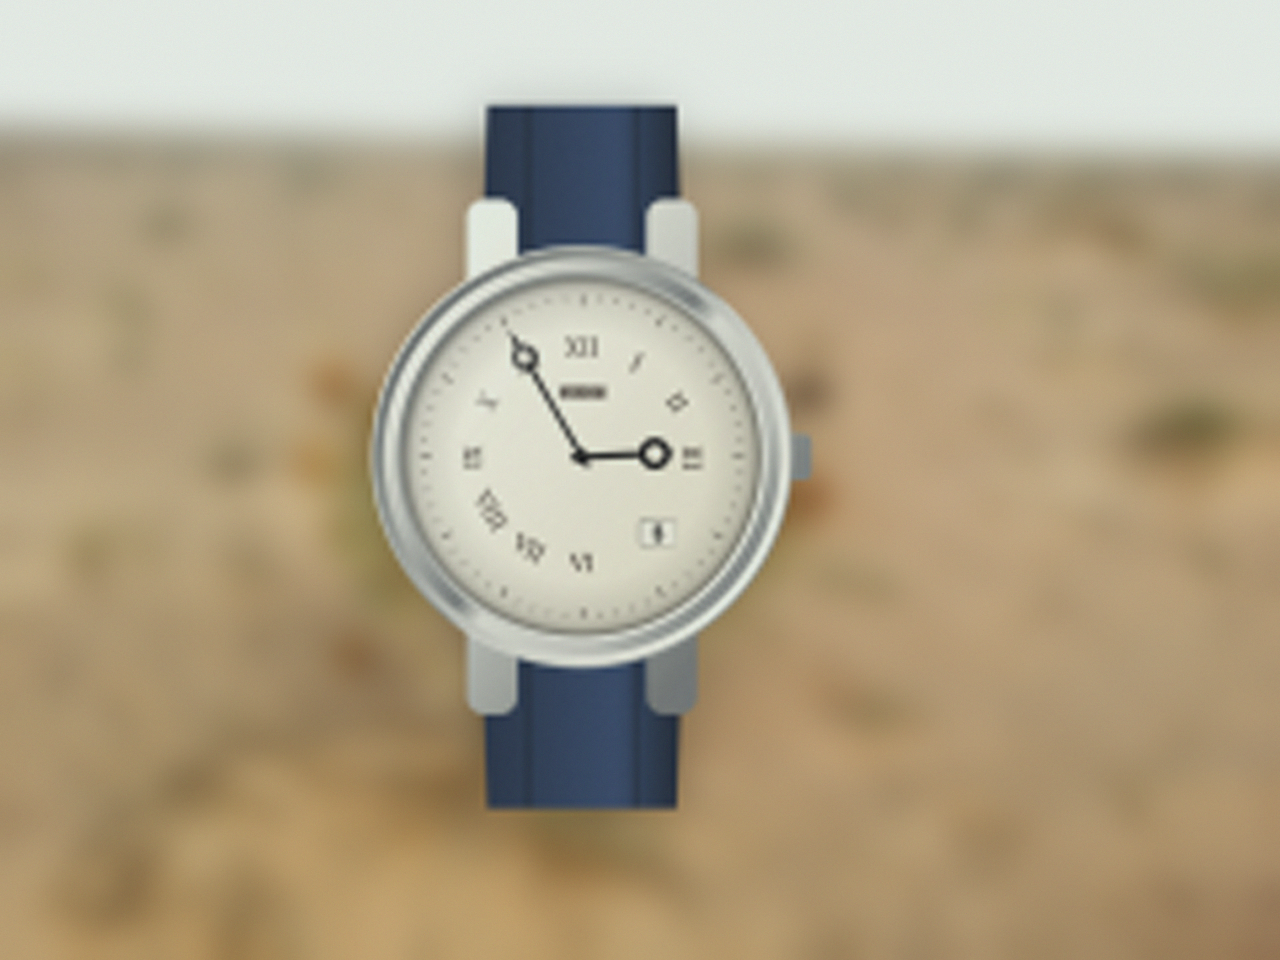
{"hour": 2, "minute": 55}
